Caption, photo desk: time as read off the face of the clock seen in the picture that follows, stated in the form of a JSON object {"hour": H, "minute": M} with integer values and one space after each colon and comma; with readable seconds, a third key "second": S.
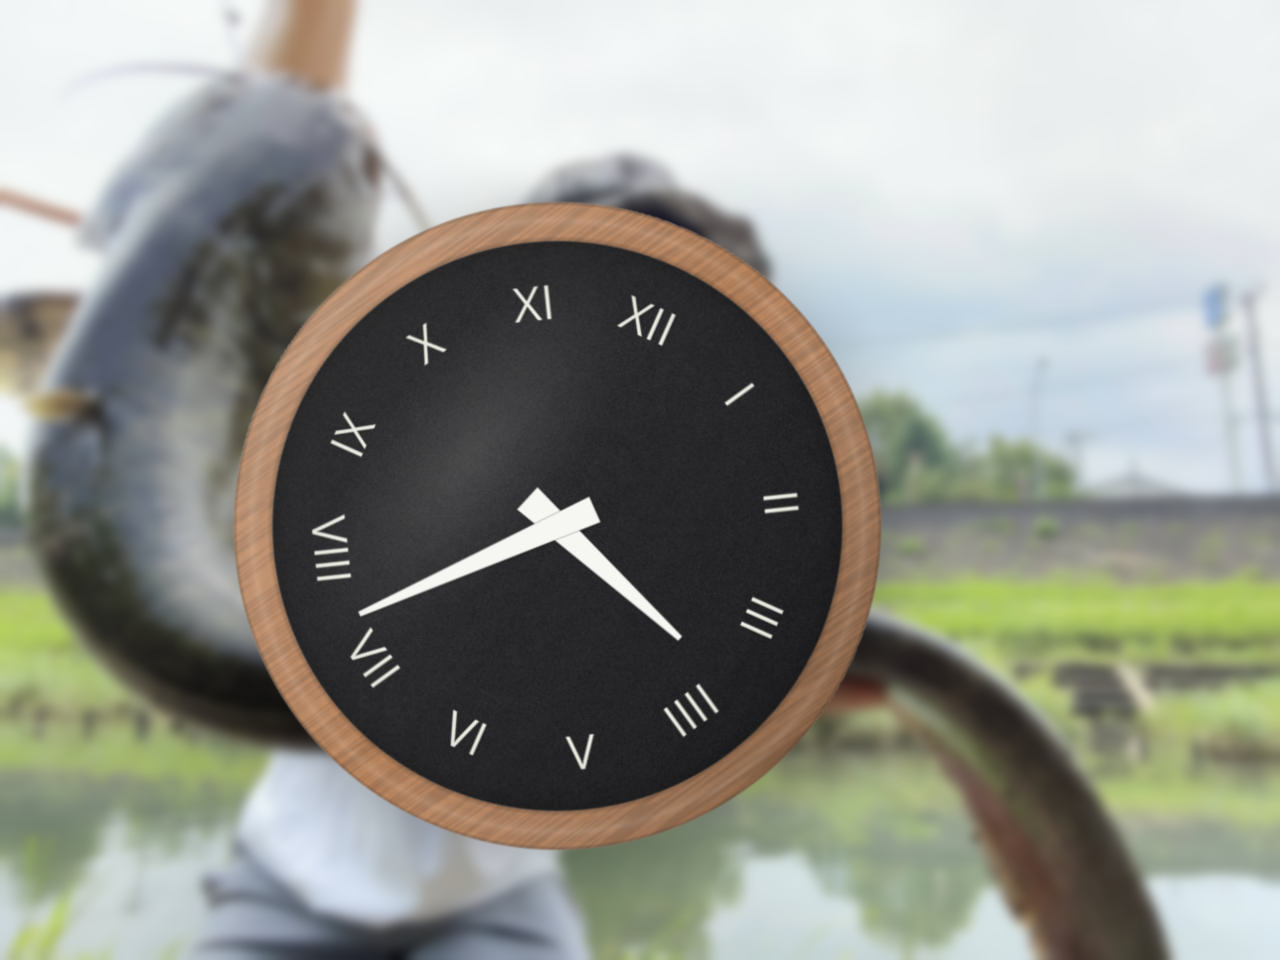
{"hour": 3, "minute": 37}
